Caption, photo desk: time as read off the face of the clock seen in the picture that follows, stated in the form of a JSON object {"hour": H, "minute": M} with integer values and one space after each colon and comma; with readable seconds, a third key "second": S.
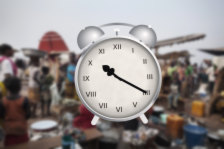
{"hour": 10, "minute": 20}
